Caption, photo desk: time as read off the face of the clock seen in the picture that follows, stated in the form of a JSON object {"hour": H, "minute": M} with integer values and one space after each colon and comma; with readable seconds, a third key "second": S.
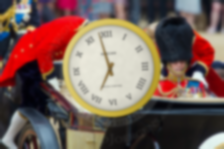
{"hour": 6, "minute": 58}
